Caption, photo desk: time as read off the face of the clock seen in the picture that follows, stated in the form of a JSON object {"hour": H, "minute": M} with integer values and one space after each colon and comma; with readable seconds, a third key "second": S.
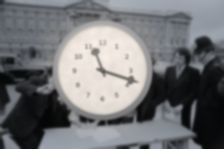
{"hour": 11, "minute": 18}
